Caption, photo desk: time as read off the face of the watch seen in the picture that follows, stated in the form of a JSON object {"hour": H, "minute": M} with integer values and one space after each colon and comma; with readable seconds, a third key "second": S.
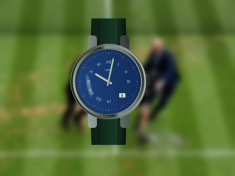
{"hour": 10, "minute": 2}
